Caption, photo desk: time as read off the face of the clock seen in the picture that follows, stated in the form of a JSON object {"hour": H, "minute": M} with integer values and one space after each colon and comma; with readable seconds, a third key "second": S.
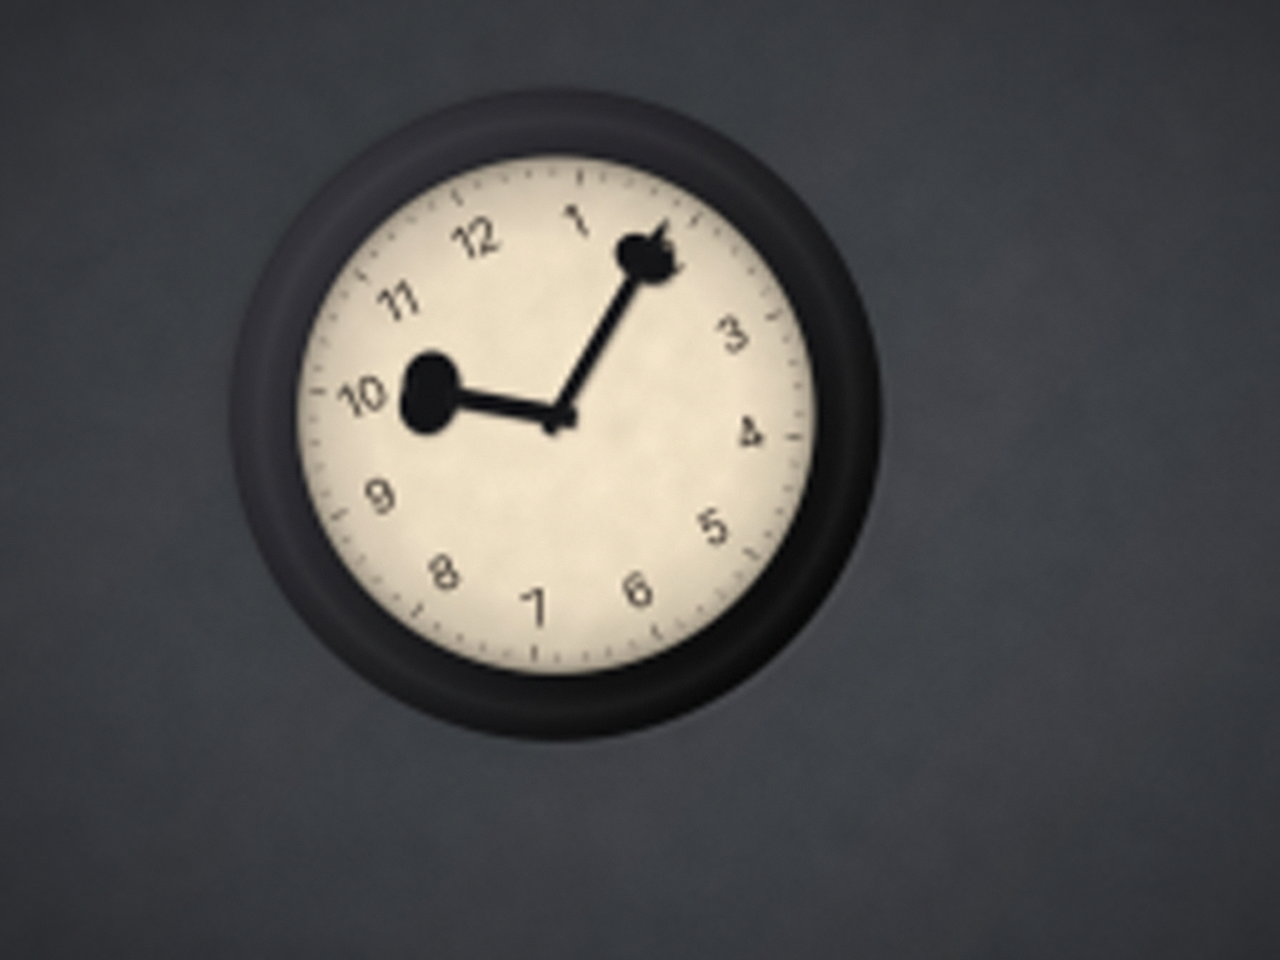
{"hour": 10, "minute": 9}
